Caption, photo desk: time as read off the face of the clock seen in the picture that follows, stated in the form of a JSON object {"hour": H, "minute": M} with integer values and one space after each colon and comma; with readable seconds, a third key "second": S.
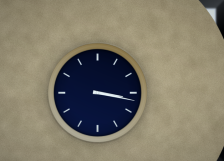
{"hour": 3, "minute": 17}
